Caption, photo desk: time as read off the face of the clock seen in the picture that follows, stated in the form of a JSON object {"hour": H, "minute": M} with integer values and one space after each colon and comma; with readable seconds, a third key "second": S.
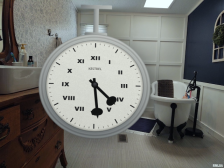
{"hour": 4, "minute": 29}
